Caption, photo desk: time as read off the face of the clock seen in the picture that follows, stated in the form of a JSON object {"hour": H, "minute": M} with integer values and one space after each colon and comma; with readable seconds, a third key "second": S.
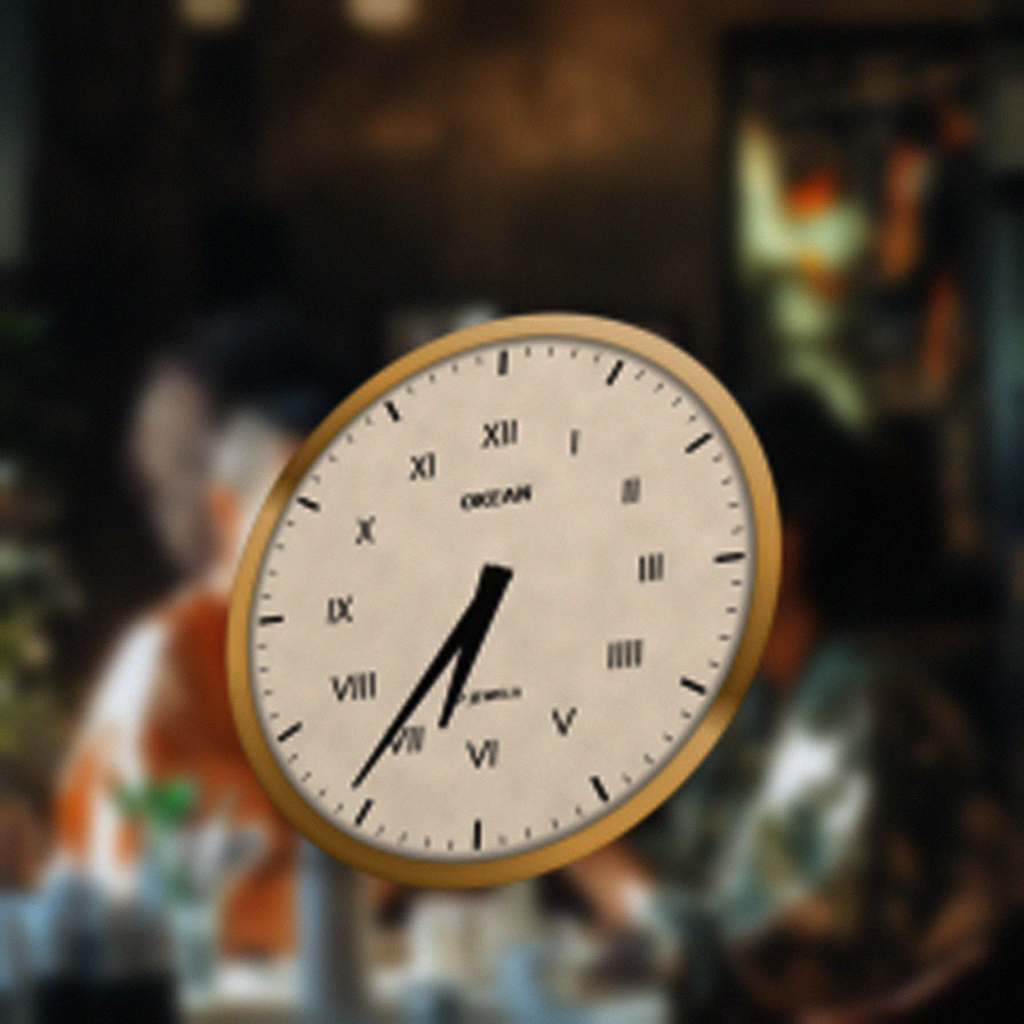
{"hour": 6, "minute": 36}
